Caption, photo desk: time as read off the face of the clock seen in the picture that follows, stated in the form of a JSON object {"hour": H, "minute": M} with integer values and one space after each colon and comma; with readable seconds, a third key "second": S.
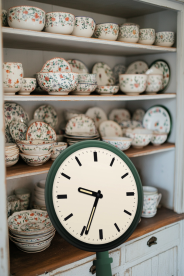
{"hour": 9, "minute": 34}
